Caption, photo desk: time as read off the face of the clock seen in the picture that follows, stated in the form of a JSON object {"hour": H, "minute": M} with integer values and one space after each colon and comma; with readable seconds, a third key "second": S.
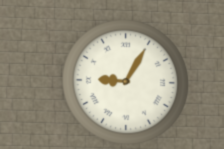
{"hour": 9, "minute": 5}
